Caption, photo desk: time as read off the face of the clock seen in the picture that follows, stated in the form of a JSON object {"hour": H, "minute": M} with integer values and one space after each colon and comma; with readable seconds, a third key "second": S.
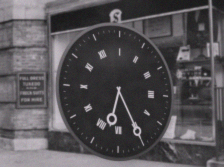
{"hour": 7, "minute": 30}
